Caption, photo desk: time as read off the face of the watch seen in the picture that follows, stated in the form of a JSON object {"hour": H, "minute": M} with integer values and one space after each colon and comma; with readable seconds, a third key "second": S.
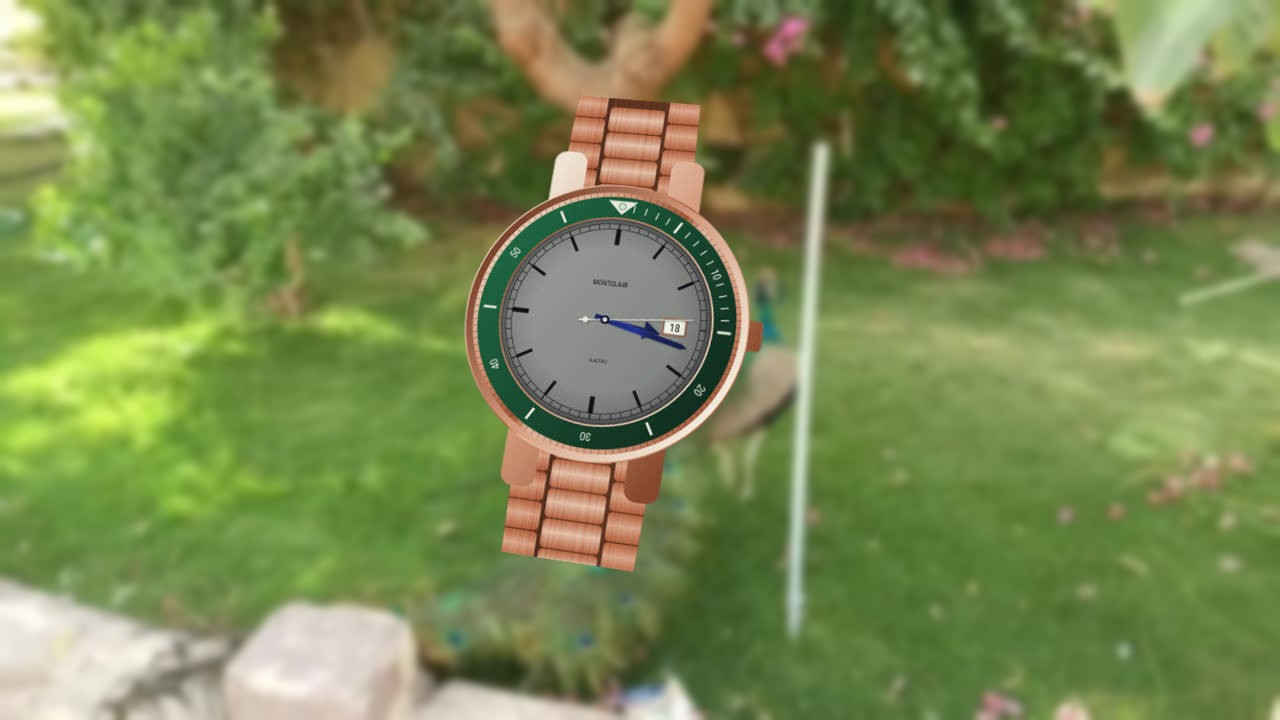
{"hour": 3, "minute": 17, "second": 14}
